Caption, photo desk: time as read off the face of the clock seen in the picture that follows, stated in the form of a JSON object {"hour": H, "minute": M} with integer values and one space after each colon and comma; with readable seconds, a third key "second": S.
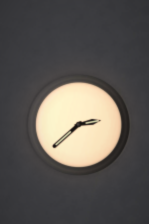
{"hour": 2, "minute": 38}
